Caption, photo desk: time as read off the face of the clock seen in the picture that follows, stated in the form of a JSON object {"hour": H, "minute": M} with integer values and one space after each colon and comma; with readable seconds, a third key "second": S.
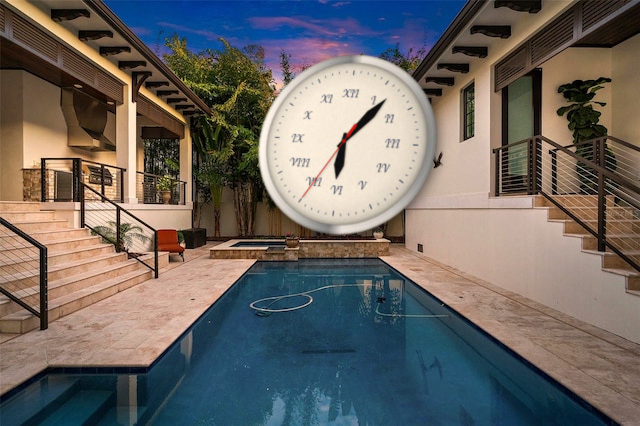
{"hour": 6, "minute": 6, "second": 35}
